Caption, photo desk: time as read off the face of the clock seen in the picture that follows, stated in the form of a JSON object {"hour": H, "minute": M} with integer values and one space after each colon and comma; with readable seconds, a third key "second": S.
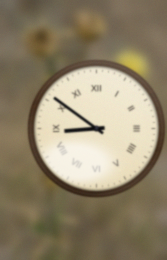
{"hour": 8, "minute": 51}
